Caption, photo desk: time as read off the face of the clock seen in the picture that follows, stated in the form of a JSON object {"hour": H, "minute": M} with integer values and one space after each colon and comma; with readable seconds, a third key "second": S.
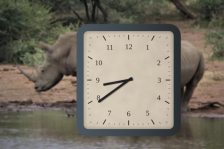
{"hour": 8, "minute": 39}
